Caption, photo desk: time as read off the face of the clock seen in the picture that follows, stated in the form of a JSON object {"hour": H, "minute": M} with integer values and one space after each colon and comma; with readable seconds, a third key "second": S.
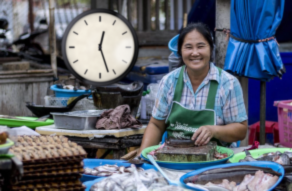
{"hour": 12, "minute": 27}
